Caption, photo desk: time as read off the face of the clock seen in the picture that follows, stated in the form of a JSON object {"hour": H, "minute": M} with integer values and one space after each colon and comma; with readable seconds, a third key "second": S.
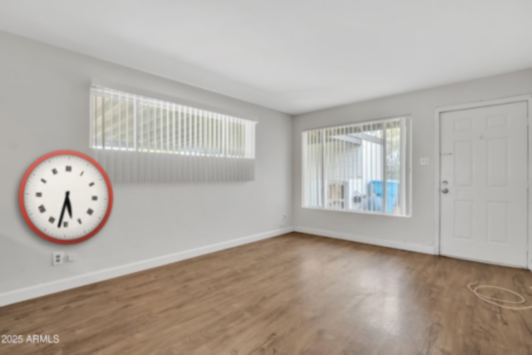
{"hour": 5, "minute": 32}
